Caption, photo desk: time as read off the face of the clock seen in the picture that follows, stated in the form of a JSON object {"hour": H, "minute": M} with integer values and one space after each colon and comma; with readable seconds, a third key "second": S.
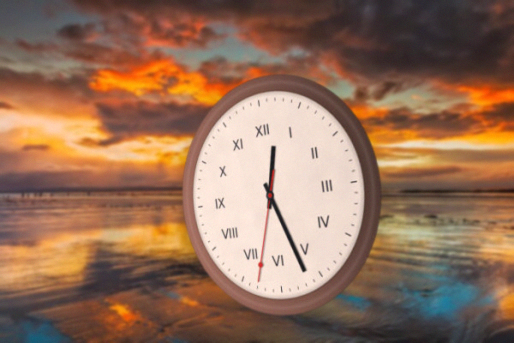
{"hour": 12, "minute": 26, "second": 33}
